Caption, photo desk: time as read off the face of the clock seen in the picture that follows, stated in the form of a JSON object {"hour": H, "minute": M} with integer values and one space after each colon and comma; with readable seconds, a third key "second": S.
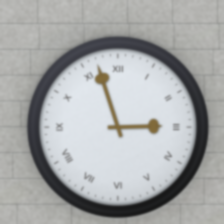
{"hour": 2, "minute": 57}
